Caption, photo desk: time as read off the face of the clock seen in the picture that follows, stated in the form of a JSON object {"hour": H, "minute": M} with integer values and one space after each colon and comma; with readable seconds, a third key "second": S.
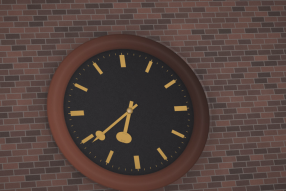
{"hour": 6, "minute": 39}
